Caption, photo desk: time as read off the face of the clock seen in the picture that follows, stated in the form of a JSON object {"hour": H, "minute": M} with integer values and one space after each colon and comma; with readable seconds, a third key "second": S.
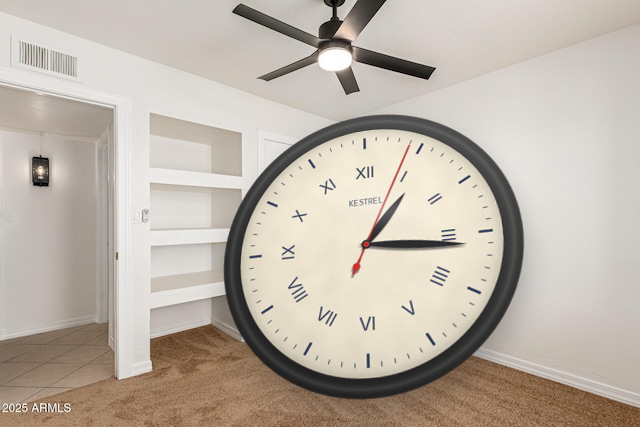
{"hour": 1, "minute": 16, "second": 4}
